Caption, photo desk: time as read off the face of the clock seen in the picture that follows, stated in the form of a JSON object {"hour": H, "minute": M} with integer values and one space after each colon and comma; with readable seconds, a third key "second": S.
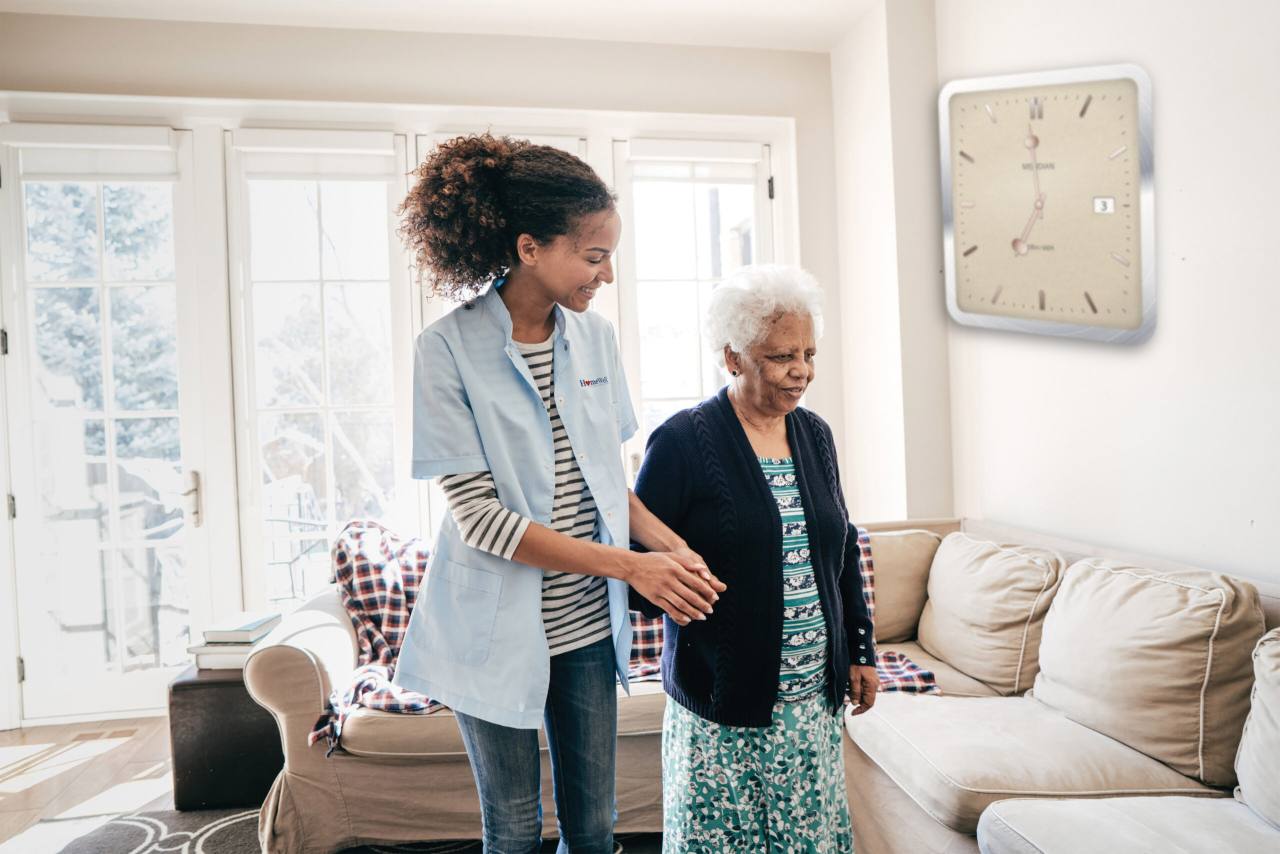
{"hour": 6, "minute": 59}
